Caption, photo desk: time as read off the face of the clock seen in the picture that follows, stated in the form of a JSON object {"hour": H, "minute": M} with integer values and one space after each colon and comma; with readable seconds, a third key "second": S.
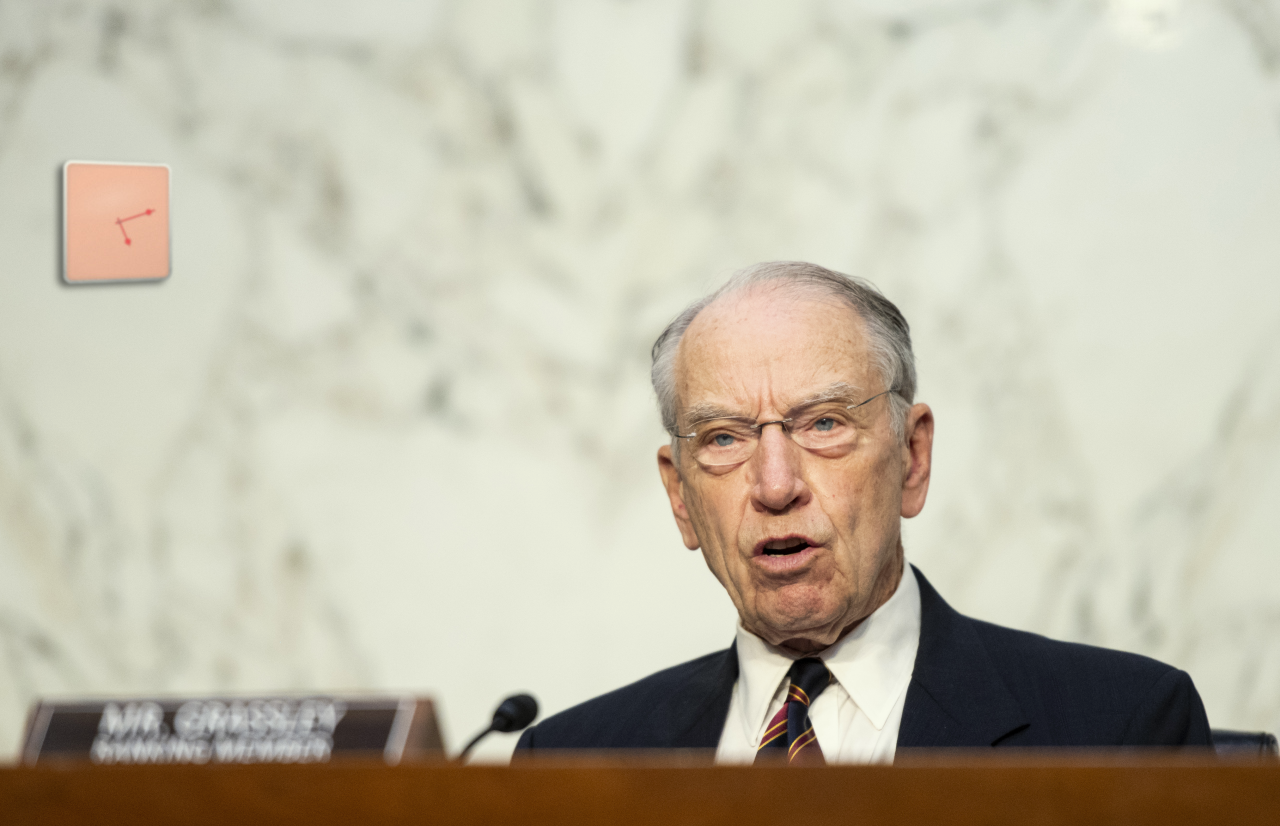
{"hour": 5, "minute": 12}
